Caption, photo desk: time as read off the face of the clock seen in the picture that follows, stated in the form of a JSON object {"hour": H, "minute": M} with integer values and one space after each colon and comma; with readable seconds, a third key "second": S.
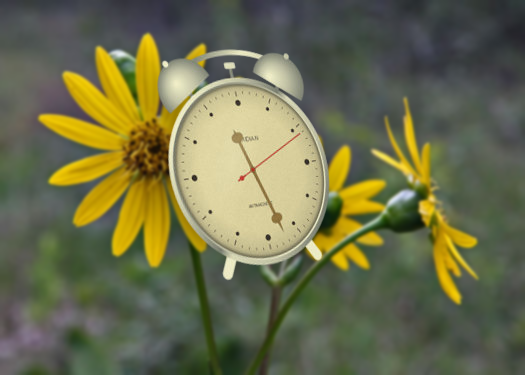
{"hour": 11, "minute": 27, "second": 11}
